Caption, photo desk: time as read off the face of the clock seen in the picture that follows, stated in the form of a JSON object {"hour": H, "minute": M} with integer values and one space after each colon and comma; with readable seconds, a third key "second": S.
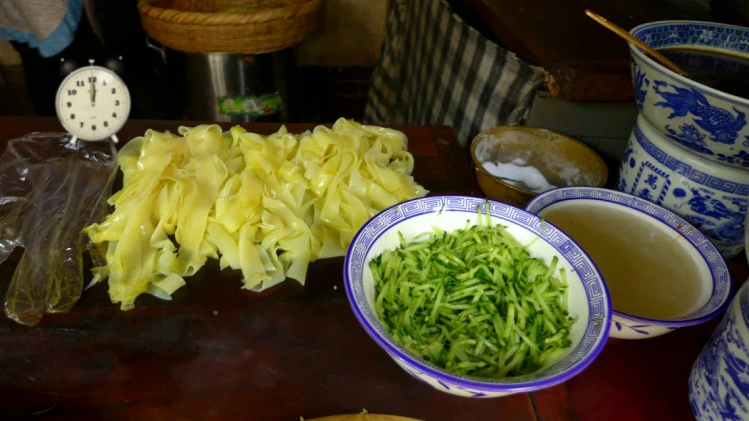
{"hour": 12, "minute": 0}
